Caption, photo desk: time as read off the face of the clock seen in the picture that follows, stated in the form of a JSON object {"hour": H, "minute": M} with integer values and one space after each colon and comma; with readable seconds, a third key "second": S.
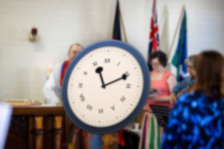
{"hour": 11, "minute": 11}
